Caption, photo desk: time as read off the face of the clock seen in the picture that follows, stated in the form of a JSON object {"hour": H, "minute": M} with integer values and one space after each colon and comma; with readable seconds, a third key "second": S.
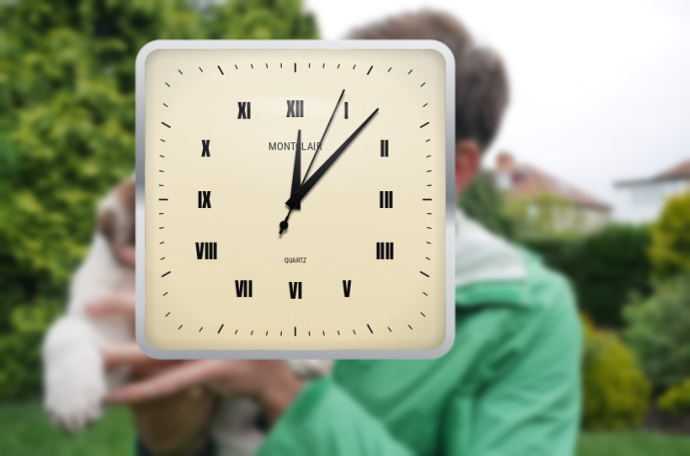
{"hour": 12, "minute": 7, "second": 4}
